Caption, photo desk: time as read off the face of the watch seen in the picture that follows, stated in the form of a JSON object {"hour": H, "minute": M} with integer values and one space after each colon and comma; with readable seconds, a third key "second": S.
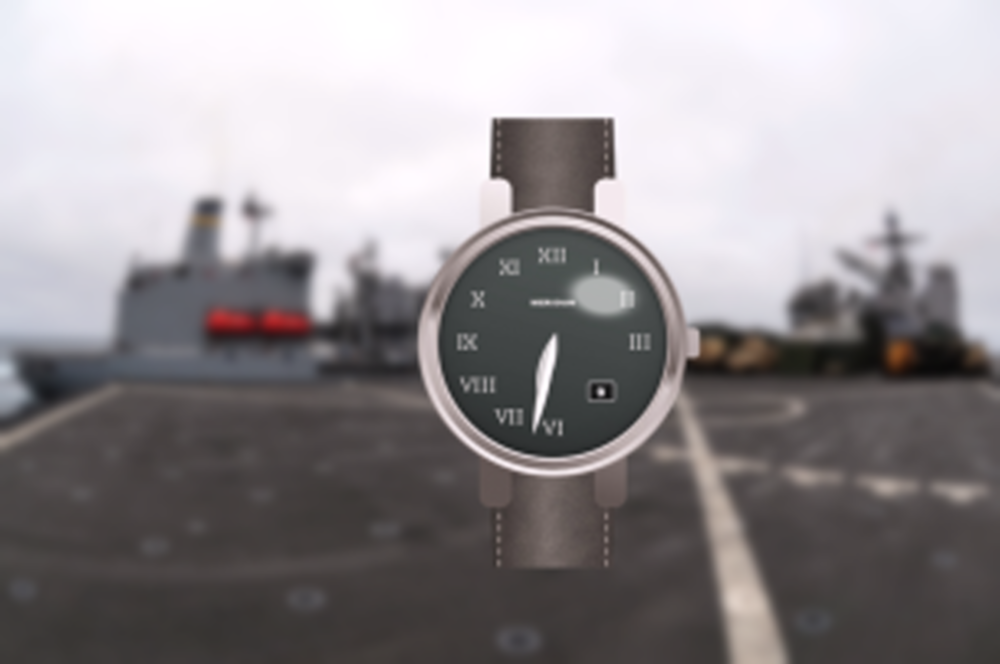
{"hour": 6, "minute": 32}
